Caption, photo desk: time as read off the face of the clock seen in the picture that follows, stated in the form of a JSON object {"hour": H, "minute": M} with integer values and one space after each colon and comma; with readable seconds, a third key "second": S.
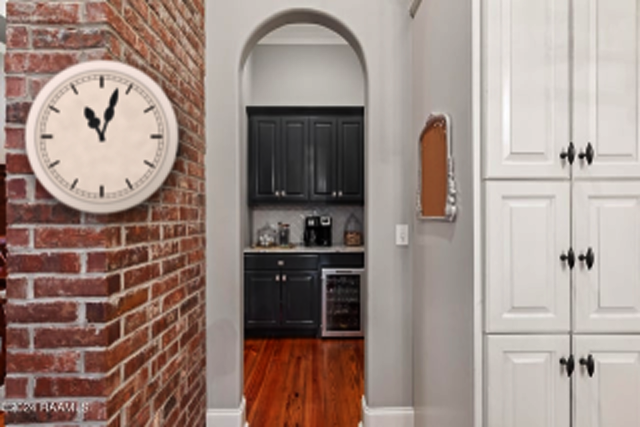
{"hour": 11, "minute": 3}
